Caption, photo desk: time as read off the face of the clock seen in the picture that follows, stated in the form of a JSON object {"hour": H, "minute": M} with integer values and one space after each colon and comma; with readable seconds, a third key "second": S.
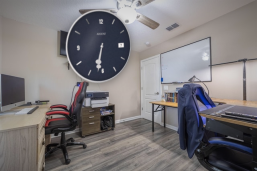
{"hour": 6, "minute": 32}
